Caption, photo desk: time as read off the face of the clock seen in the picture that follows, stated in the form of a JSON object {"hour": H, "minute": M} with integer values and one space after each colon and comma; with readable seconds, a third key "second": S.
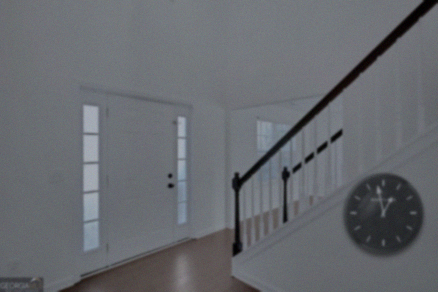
{"hour": 12, "minute": 58}
